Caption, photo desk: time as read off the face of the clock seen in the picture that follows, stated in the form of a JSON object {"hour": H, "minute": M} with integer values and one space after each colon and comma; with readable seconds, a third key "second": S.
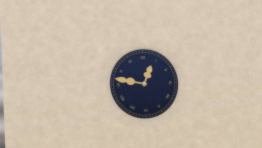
{"hour": 12, "minute": 47}
